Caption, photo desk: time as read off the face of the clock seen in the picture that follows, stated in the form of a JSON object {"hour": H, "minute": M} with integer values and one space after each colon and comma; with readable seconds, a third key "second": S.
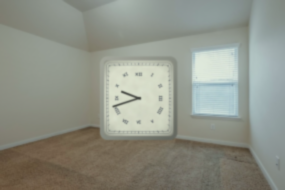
{"hour": 9, "minute": 42}
